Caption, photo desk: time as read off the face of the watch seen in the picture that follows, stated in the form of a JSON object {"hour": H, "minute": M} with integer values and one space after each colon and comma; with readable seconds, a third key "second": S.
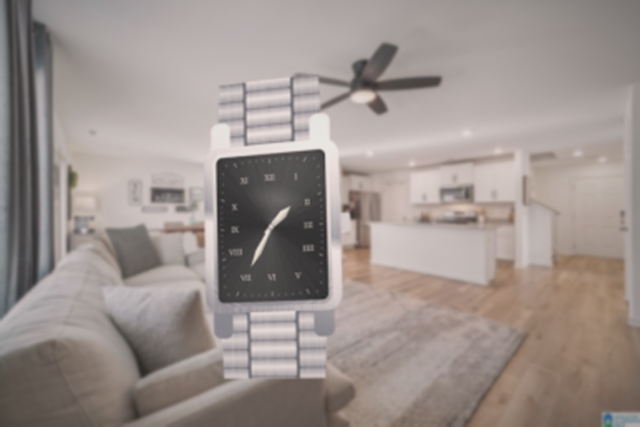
{"hour": 1, "minute": 35}
